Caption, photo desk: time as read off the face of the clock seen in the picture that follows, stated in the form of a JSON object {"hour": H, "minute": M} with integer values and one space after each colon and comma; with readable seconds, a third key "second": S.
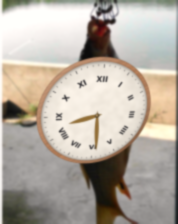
{"hour": 8, "minute": 29}
